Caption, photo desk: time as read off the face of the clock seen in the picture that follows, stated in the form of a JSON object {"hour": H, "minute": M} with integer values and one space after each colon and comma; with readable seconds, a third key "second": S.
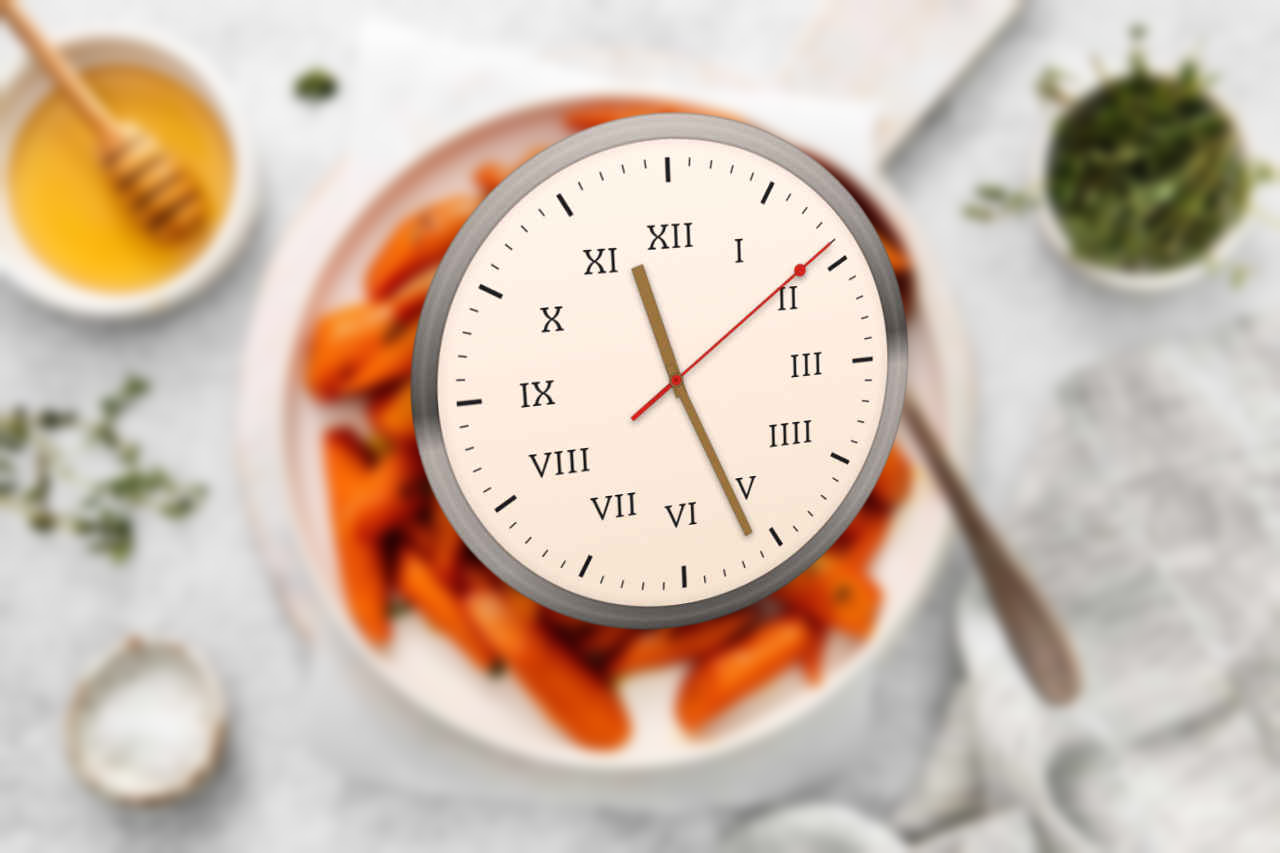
{"hour": 11, "minute": 26, "second": 9}
